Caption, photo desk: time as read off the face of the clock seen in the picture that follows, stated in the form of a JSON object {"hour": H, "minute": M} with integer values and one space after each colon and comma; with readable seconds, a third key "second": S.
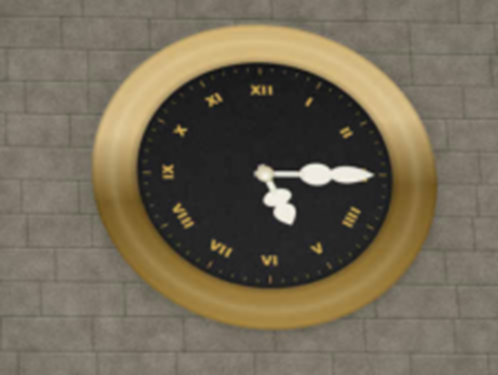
{"hour": 5, "minute": 15}
